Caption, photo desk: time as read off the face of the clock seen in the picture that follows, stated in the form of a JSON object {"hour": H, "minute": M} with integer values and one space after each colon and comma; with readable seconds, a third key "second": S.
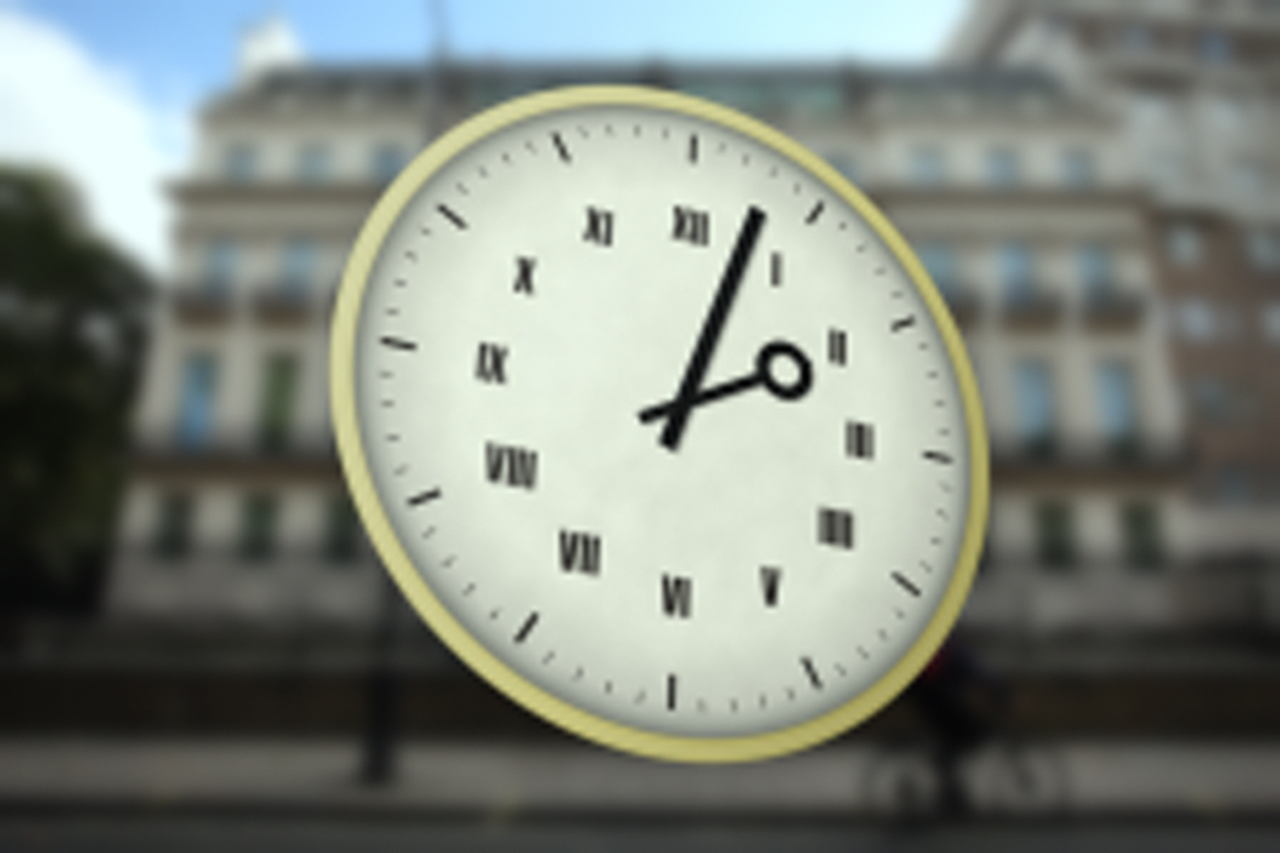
{"hour": 2, "minute": 3}
